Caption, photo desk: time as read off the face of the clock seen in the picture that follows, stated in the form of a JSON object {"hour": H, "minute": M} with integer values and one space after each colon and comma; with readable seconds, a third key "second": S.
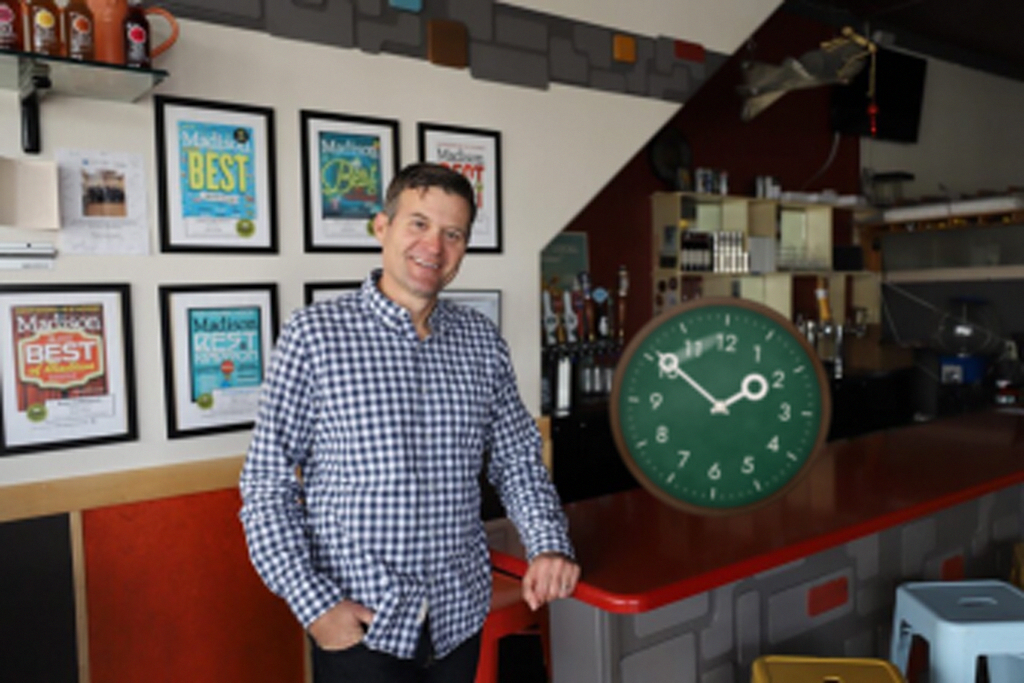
{"hour": 1, "minute": 51}
